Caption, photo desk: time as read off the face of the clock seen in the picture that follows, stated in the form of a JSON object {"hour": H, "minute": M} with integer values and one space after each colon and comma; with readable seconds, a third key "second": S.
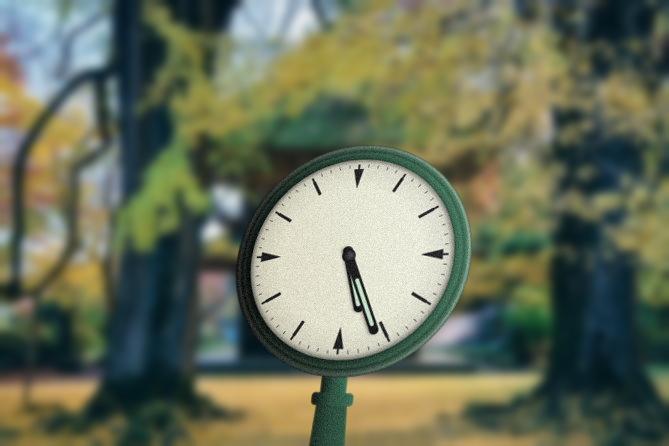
{"hour": 5, "minute": 26}
